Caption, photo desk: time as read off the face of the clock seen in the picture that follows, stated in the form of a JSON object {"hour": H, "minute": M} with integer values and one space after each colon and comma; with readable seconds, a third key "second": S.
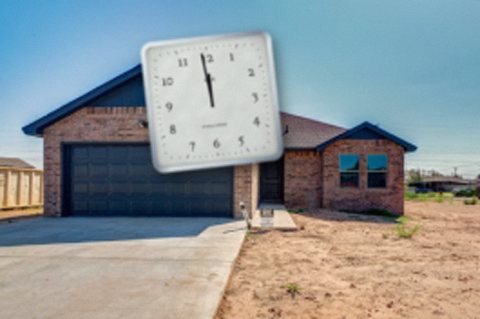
{"hour": 11, "minute": 59}
